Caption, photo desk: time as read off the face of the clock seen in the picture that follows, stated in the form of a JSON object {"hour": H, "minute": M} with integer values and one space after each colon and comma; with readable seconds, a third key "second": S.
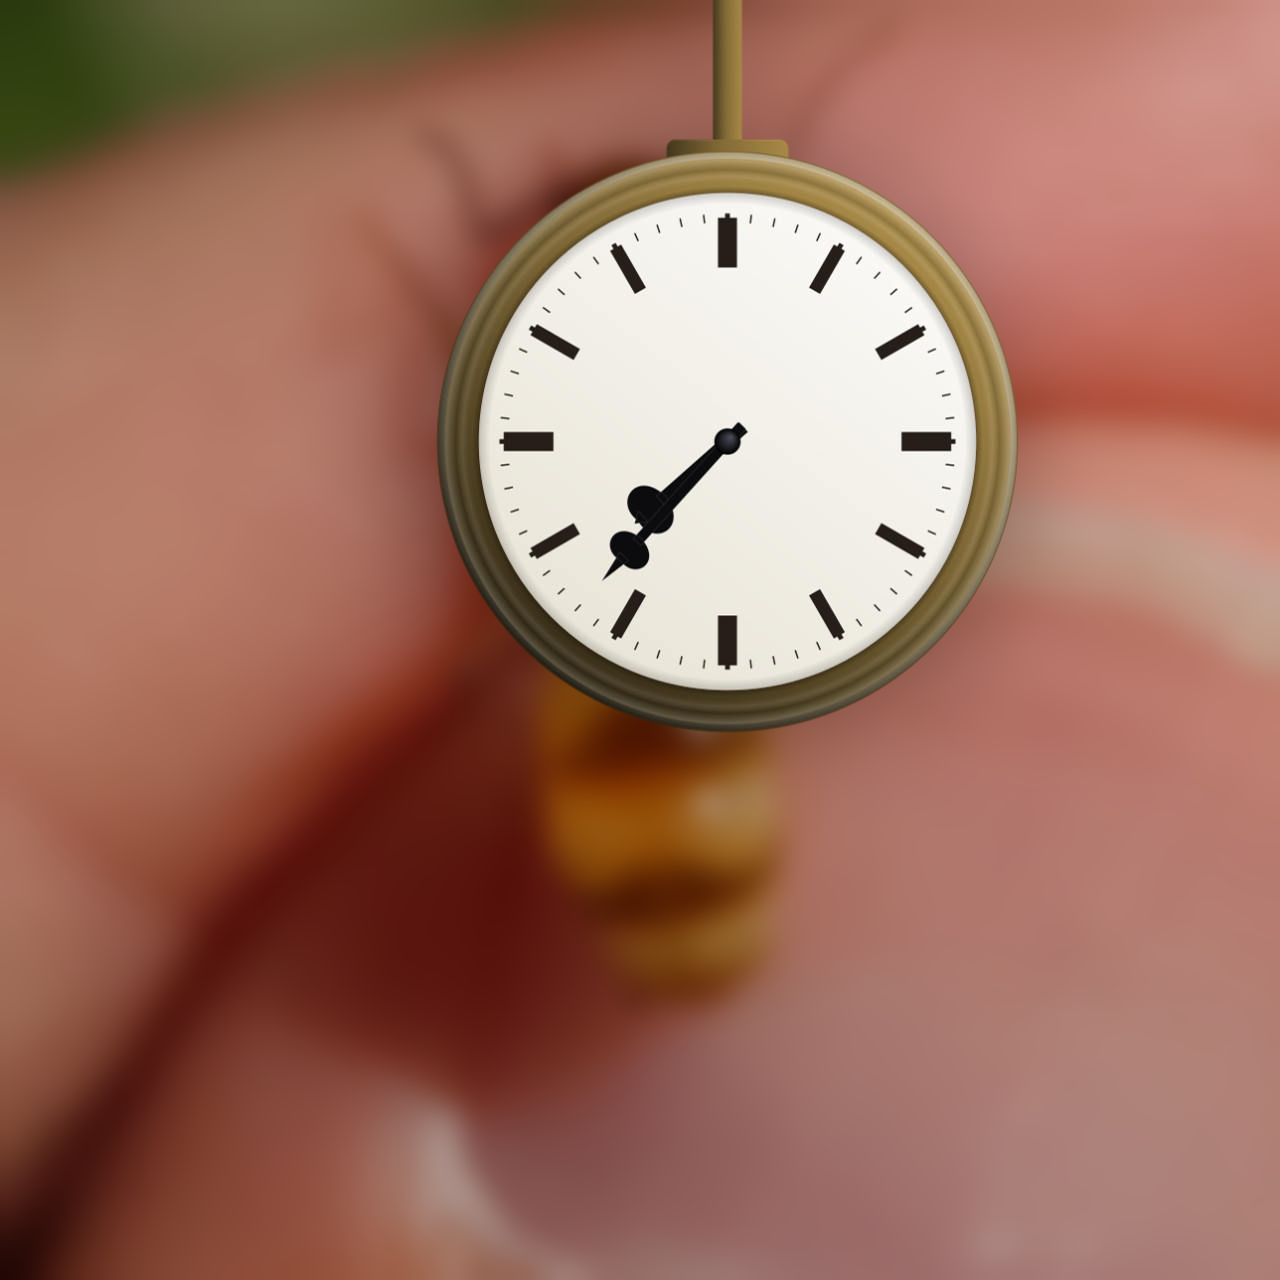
{"hour": 7, "minute": 37}
